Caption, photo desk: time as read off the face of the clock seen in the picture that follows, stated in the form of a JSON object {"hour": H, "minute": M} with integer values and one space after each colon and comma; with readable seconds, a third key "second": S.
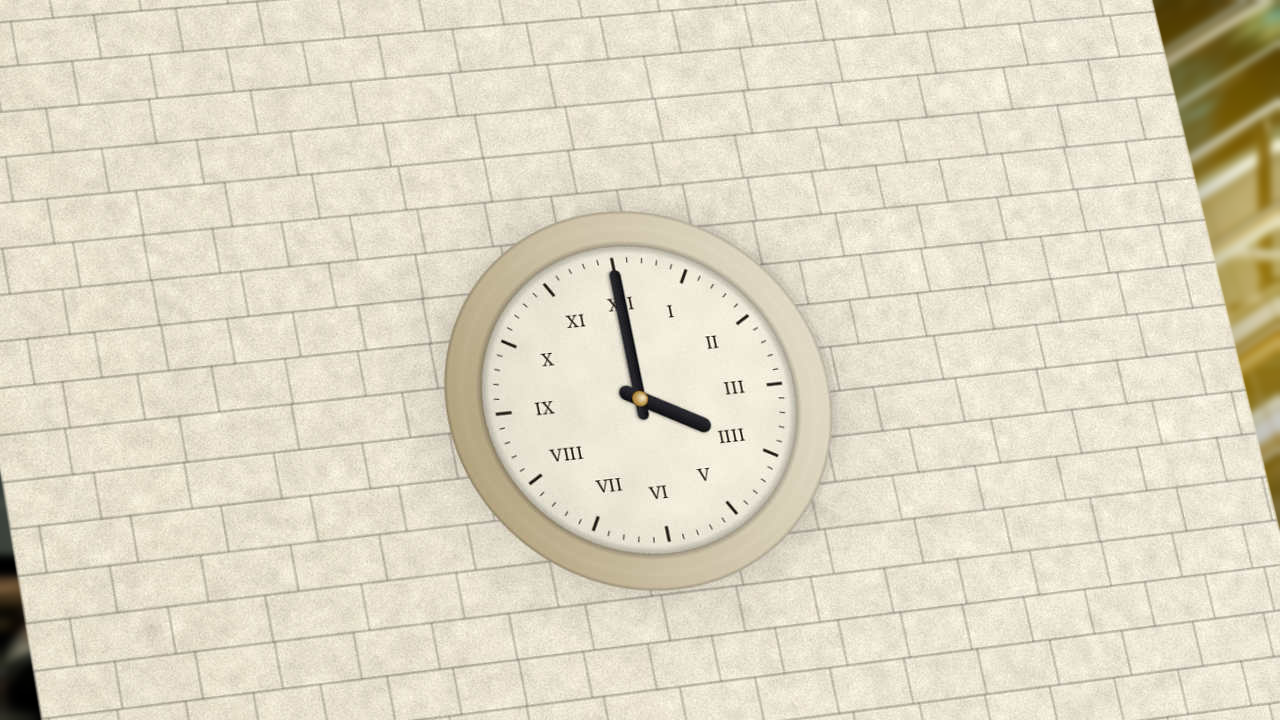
{"hour": 4, "minute": 0}
